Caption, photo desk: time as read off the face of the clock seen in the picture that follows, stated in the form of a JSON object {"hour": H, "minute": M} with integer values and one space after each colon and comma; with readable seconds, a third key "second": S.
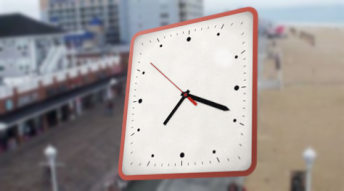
{"hour": 7, "minute": 18, "second": 52}
